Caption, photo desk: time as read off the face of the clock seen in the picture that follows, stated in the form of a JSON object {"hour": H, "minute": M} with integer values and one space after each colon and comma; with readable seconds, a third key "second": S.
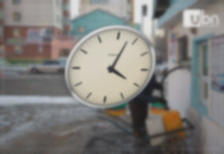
{"hour": 4, "minute": 3}
